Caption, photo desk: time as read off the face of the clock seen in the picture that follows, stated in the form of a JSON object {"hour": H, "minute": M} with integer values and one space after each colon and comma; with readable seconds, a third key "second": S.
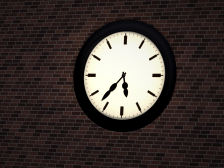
{"hour": 5, "minute": 37}
